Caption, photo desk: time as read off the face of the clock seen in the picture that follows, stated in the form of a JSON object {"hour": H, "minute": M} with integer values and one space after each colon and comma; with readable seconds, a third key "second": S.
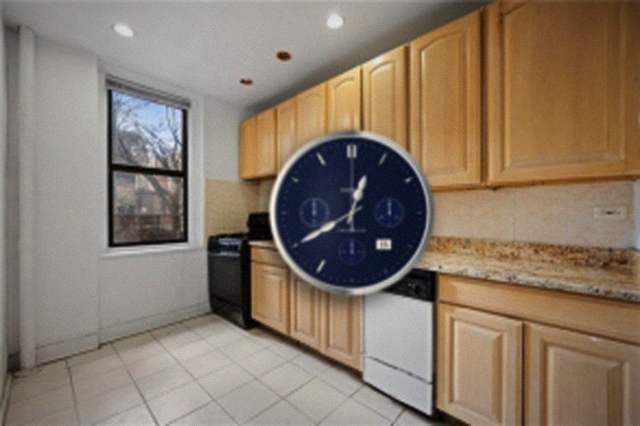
{"hour": 12, "minute": 40}
